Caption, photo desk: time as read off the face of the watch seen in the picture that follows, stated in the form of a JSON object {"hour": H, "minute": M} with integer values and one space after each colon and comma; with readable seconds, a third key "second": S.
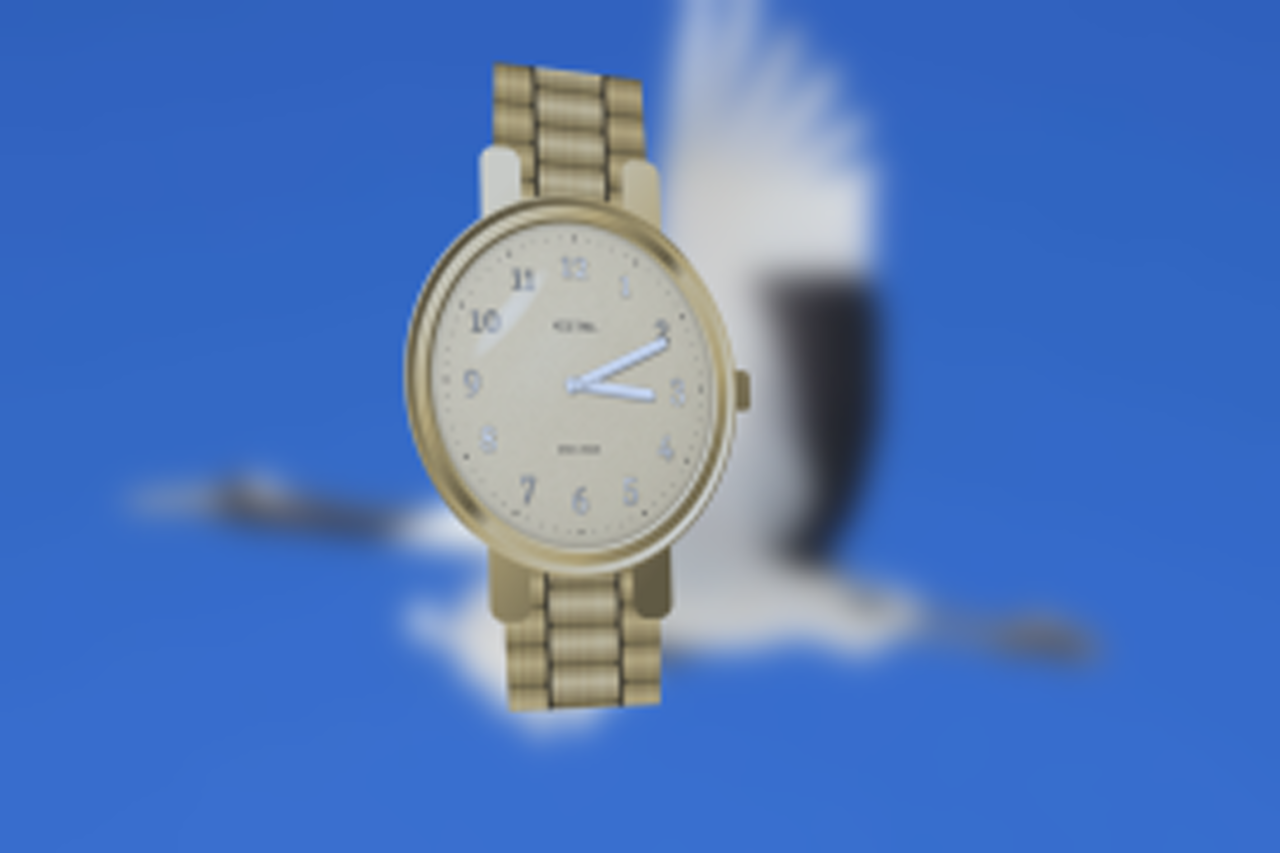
{"hour": 3, "minute": 11}
